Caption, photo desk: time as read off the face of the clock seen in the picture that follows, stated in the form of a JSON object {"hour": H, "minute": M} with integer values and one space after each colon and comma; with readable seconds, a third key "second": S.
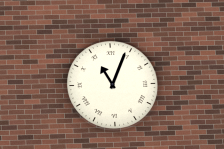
{"hour": 11, "minute": 4}
